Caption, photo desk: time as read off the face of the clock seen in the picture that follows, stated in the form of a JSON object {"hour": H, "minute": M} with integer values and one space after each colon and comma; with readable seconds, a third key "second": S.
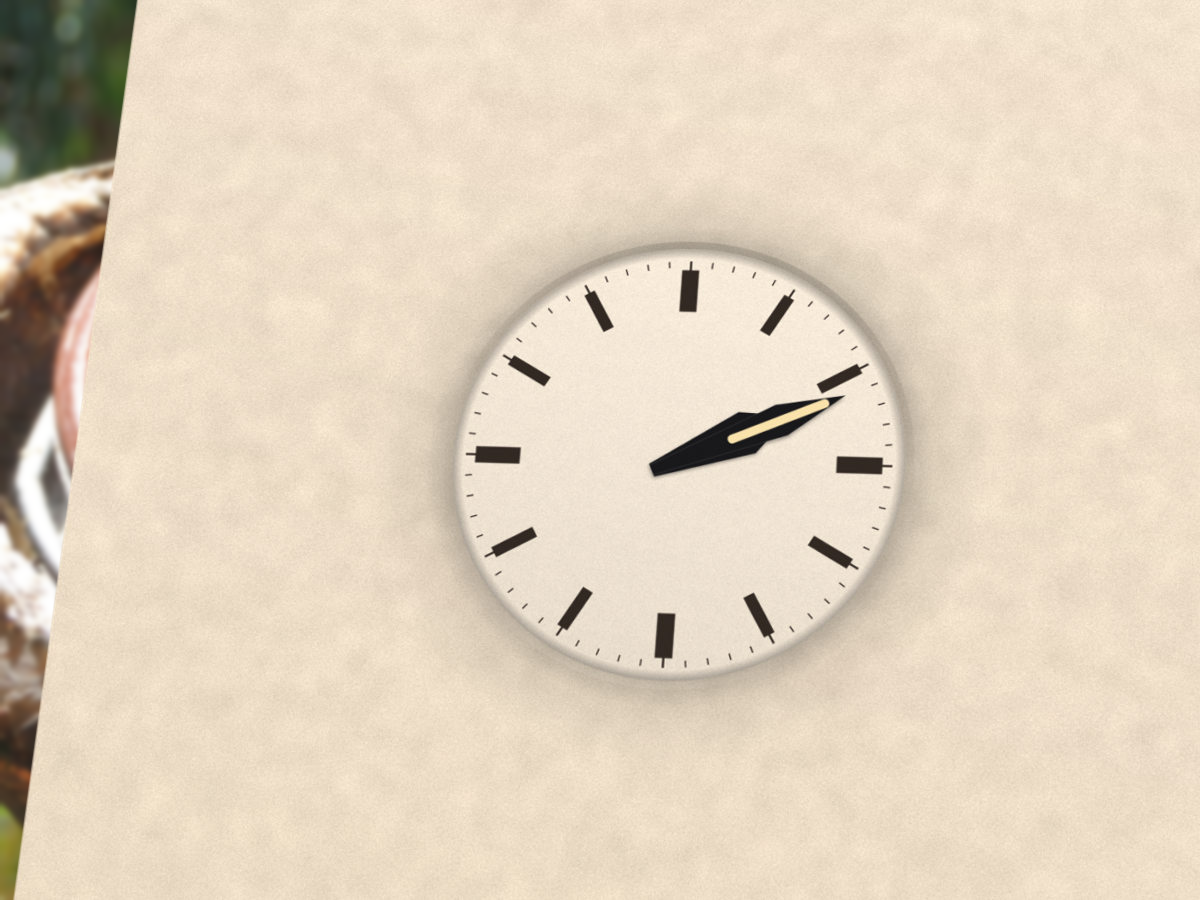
{"hour": 2, "minute": 11}
